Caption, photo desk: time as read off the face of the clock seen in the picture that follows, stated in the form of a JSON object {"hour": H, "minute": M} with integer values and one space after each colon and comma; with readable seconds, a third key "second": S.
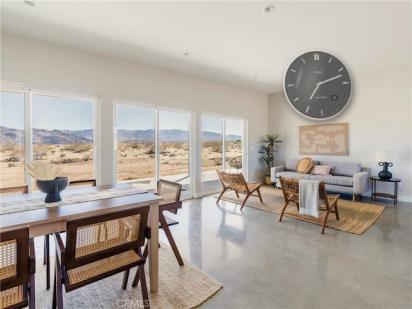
{"hour": 7, "minute": 12}
